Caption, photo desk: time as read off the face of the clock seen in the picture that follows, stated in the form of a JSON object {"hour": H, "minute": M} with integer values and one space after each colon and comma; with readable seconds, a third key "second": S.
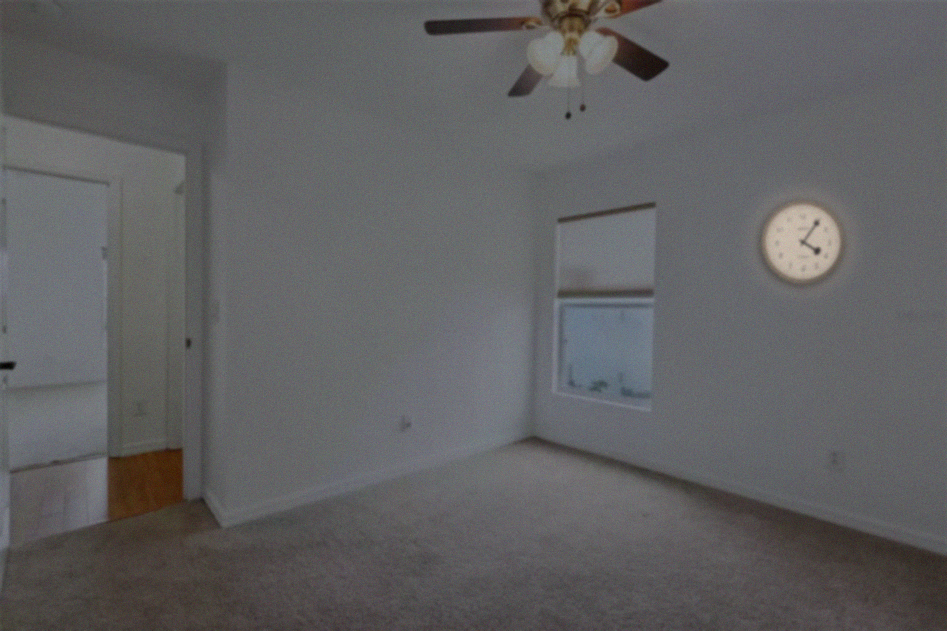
{"hour": 4, "minute": 6}
